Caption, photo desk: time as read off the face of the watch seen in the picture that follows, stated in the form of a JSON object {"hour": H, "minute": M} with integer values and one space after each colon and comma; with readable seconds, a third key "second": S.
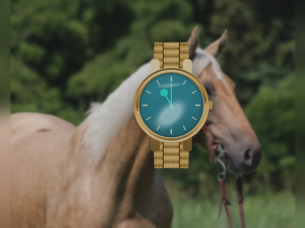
{"hour": 11, "minute": 0}
